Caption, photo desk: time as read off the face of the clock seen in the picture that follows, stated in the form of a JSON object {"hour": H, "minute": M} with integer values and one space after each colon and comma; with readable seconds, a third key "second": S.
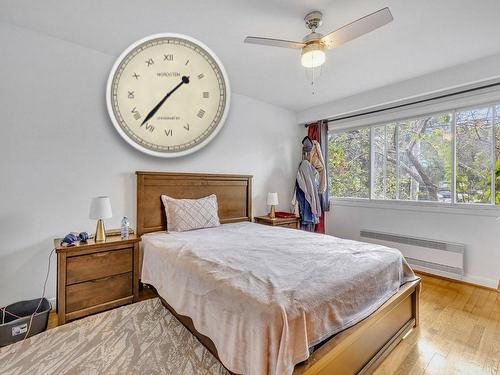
{"hour": 1, "minute": 37}
